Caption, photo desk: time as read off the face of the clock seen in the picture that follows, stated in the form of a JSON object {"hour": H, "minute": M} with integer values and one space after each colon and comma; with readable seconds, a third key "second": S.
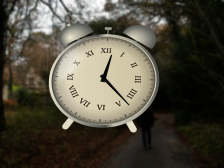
{"hour": 12, "minute": 23}
